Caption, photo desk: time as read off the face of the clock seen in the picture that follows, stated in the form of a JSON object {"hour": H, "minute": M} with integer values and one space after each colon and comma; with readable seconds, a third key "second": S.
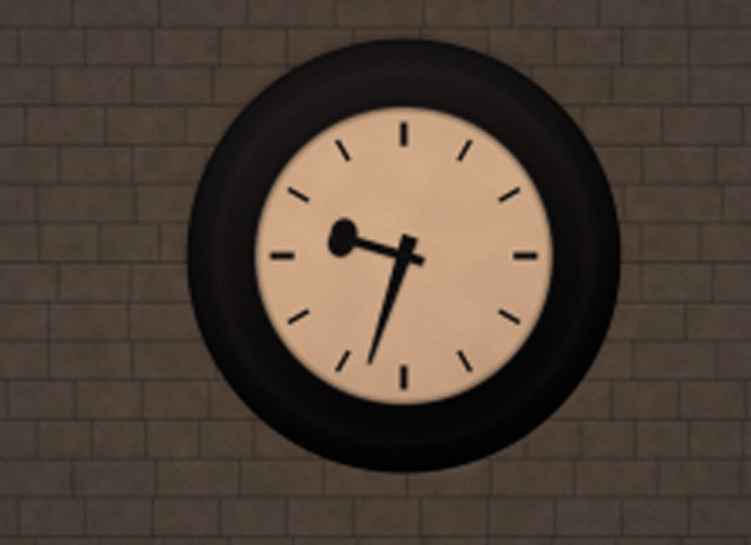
{"hour": 9, "minute": 33}
